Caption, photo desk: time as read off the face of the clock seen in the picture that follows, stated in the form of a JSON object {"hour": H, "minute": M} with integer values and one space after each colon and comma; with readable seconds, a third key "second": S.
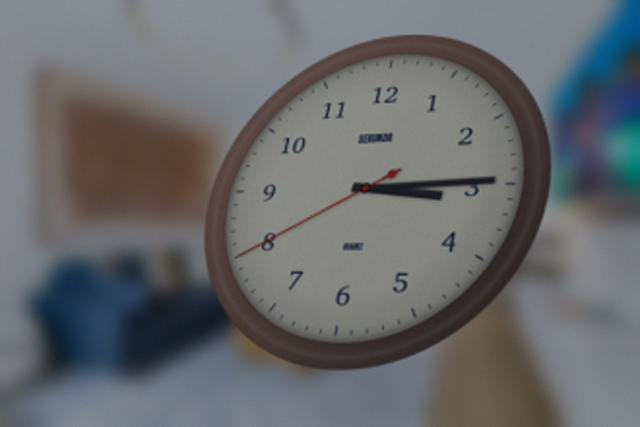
{"hour": 3, "minute": 14, "second": 40}
